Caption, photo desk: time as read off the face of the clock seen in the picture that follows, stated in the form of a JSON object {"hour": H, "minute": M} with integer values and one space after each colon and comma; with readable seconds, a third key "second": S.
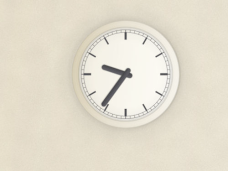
{"hour": 9, "minute": 36}
